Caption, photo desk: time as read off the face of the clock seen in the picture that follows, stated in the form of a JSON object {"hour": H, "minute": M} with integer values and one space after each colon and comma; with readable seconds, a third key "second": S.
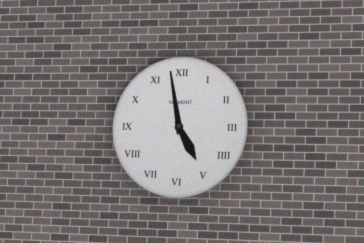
{"hour": 4, "minute": 58}
